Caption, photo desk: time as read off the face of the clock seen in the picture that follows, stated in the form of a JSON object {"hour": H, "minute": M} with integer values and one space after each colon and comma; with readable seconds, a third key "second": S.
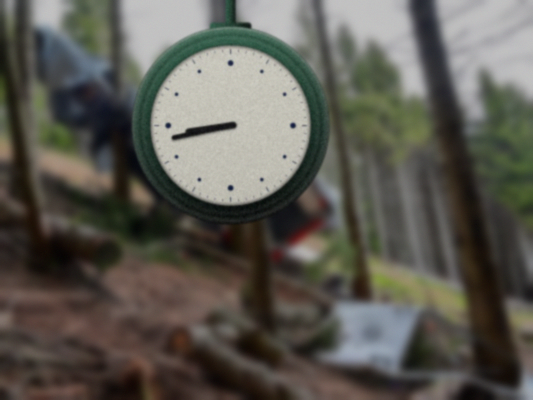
{"hour": 8, "minute": 43}
